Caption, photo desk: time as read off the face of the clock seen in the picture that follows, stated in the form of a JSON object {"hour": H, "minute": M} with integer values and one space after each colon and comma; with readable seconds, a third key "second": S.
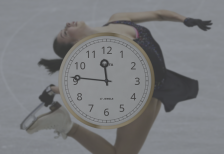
{"hour": 11, "minute": 46}
